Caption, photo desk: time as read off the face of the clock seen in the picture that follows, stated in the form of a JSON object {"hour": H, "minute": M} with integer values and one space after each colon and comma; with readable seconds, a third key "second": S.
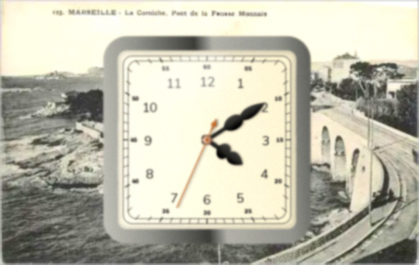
{"hour": 4, "minute": 9, "second": 34}
